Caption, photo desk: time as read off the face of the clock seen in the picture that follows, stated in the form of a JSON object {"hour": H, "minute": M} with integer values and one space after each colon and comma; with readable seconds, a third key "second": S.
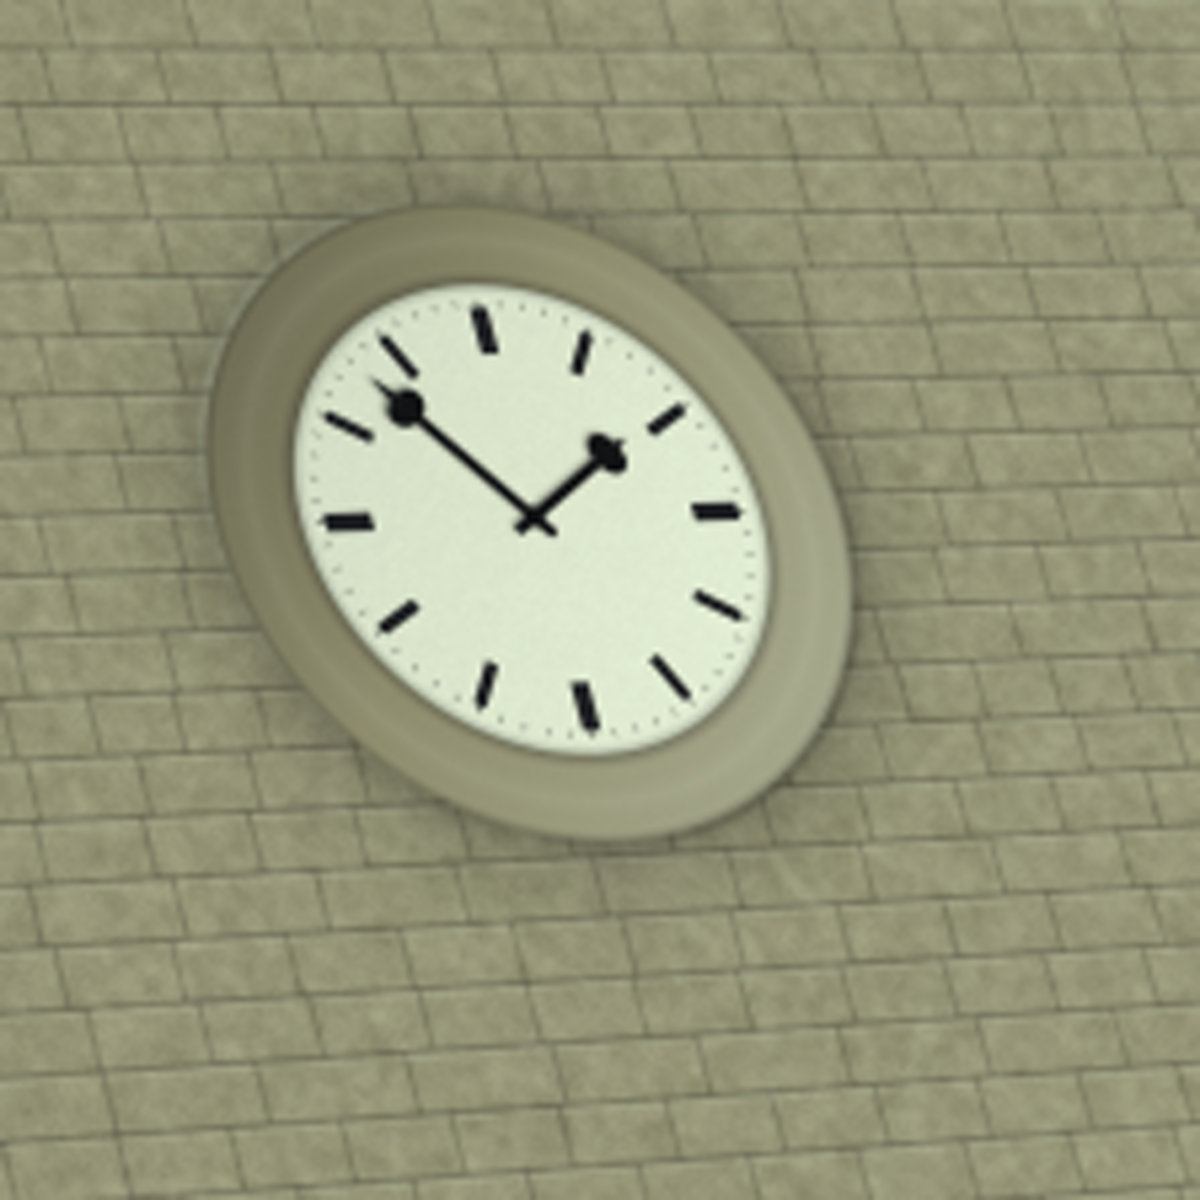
{"hour": 1, "minute": 53}
